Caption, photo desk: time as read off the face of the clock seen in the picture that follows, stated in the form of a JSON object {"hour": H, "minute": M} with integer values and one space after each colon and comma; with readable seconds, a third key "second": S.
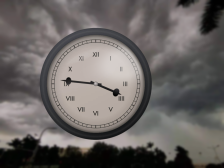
{"hour": 3, "minute": 46}
